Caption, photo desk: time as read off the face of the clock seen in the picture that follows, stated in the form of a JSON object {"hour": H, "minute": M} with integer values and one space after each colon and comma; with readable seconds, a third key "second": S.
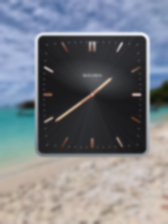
{"hour": 1, "minute": 39}
